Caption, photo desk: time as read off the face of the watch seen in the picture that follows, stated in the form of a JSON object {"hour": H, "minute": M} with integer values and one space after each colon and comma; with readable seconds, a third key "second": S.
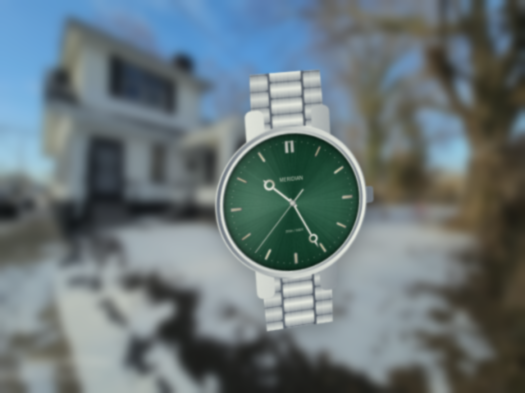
{"hour": 10, "minute": 25, "second": 37}
